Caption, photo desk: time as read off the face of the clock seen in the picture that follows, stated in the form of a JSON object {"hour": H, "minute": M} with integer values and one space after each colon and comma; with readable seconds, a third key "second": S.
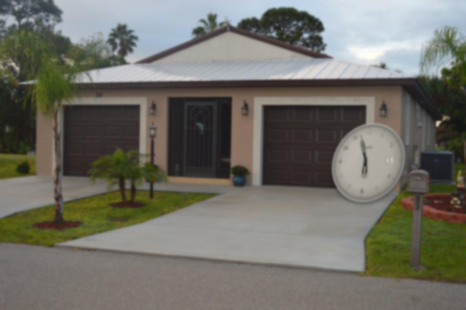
{"hour": 5, "minute": 57}
